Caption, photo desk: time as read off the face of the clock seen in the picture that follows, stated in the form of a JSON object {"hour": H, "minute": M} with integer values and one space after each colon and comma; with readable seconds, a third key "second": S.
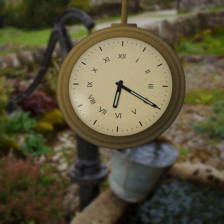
{"hour": 6, "minute": 20}
